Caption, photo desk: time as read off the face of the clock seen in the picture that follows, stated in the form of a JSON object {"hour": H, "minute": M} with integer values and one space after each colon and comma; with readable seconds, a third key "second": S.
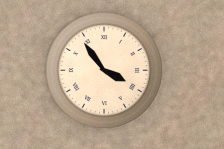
{"hour": 3, "minute": 54}
